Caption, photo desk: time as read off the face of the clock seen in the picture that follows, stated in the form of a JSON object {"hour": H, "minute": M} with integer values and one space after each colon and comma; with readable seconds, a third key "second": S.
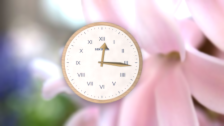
{"hour": 12, "minute": 16}
